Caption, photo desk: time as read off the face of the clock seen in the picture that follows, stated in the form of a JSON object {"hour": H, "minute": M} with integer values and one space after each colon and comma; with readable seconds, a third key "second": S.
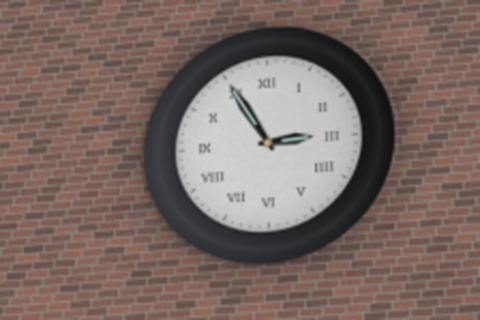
{"hour": 2, "minute": 55}
